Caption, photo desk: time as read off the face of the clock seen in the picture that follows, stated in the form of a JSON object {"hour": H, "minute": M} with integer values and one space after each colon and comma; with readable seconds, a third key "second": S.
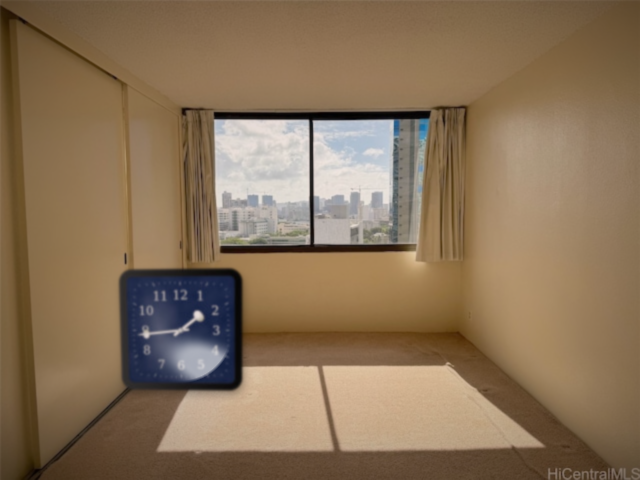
{"hour": 1, "minute": 44}
